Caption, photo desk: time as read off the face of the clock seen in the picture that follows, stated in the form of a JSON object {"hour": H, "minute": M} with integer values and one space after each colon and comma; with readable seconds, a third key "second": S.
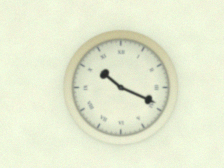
{"hour": 10, "minute": 19}
